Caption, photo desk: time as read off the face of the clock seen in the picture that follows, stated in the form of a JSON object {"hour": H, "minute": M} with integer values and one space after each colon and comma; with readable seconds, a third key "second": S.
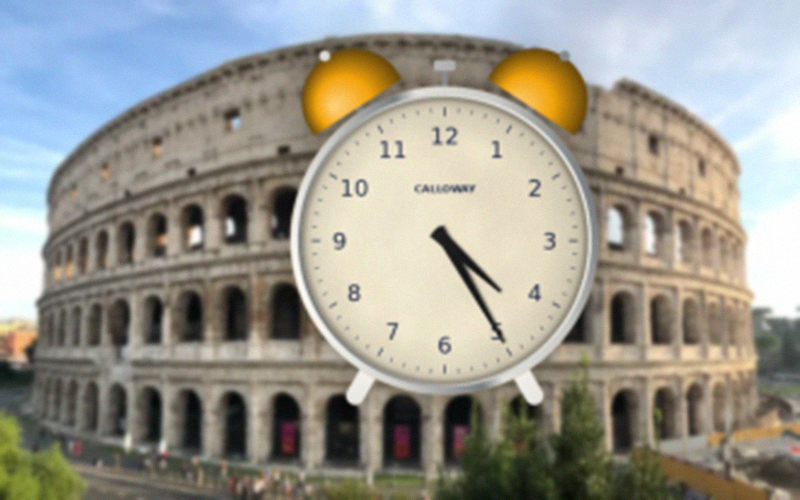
{"hour": 4, "minute": 25}
